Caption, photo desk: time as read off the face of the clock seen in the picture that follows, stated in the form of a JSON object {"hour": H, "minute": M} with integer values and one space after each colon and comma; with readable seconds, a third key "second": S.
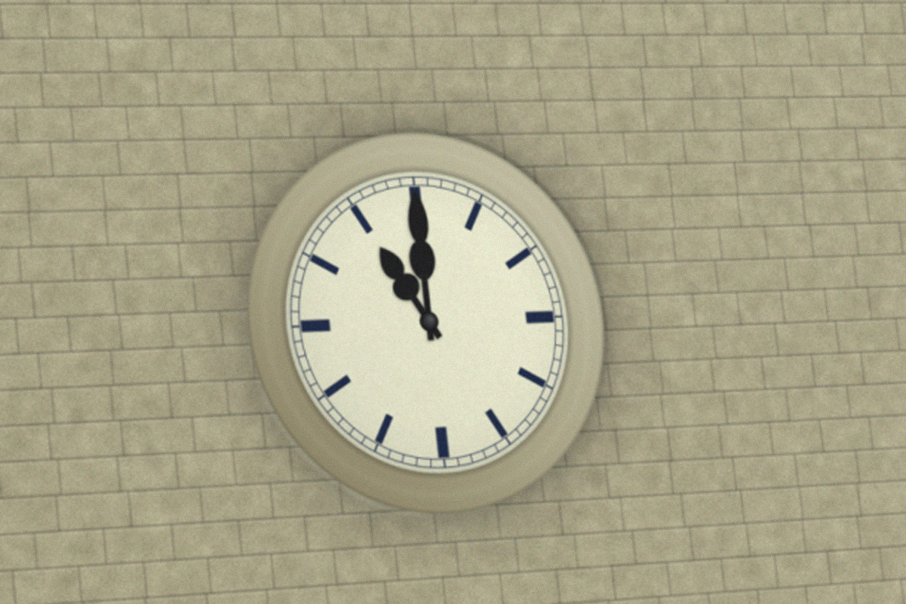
{"hour": 11, "minute": 0}
